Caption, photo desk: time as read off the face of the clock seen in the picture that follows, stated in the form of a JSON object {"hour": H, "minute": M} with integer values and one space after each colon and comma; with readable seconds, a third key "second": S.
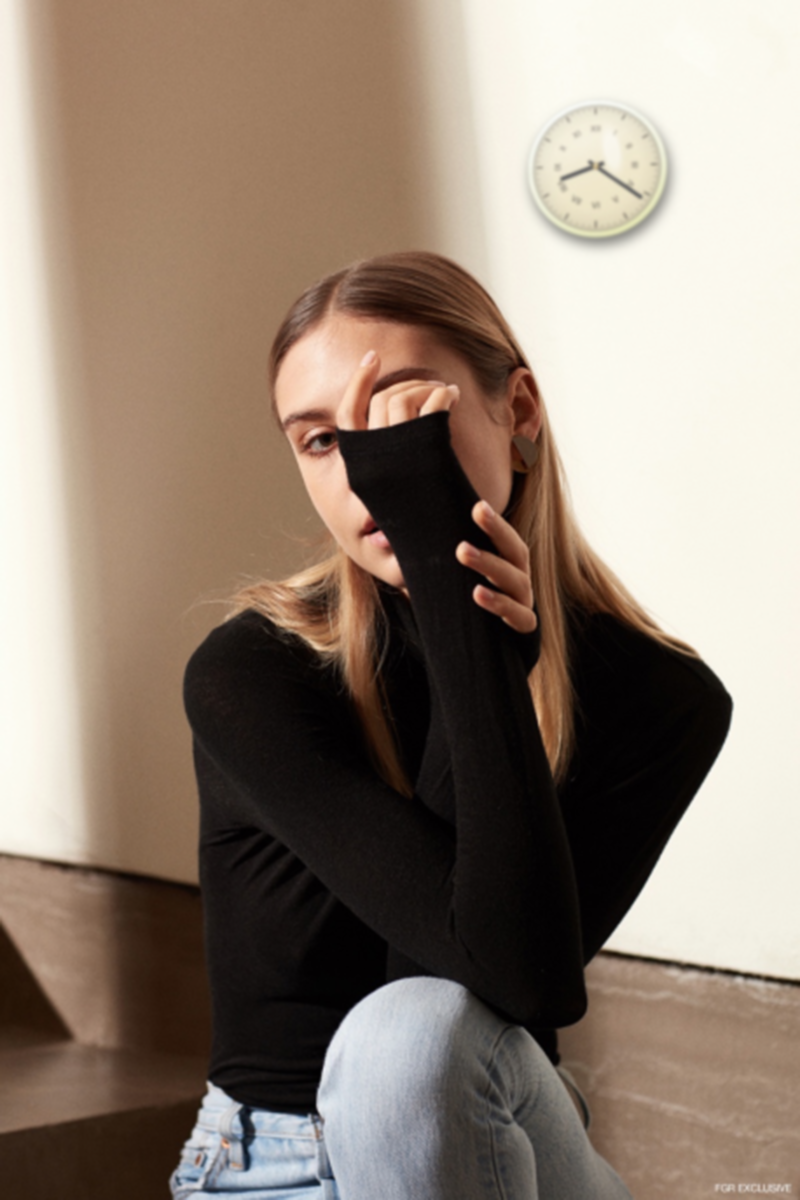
{"hour": 8, "minute": 21}
